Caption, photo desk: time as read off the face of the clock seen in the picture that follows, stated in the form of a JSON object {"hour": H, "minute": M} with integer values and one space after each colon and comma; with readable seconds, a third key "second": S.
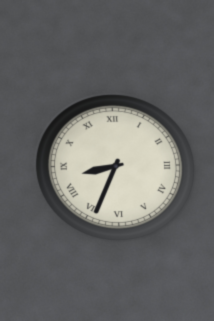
{"hour": 8, "minute": 34}
